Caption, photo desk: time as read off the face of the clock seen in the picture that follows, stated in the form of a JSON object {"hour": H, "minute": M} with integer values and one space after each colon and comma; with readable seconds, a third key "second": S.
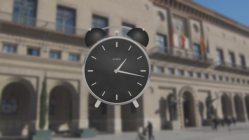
{"hour": 1, "minute": 17}
